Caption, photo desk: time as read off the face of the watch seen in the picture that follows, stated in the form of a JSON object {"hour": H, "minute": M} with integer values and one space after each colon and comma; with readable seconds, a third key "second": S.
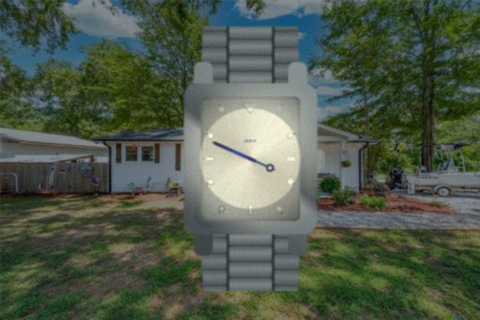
{"hour": 3, "minute": 49}
